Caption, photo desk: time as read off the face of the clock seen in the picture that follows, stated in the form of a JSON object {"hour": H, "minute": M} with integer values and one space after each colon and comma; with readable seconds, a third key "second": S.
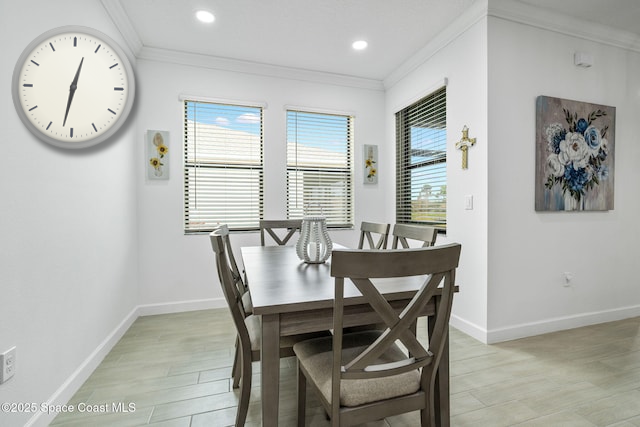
{"hour": 12, "minute": 32}
